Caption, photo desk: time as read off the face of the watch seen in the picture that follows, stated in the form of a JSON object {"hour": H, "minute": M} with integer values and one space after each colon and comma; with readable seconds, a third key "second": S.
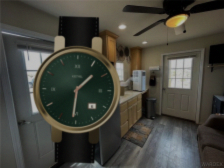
{"hour": 1, "minute": 31}
